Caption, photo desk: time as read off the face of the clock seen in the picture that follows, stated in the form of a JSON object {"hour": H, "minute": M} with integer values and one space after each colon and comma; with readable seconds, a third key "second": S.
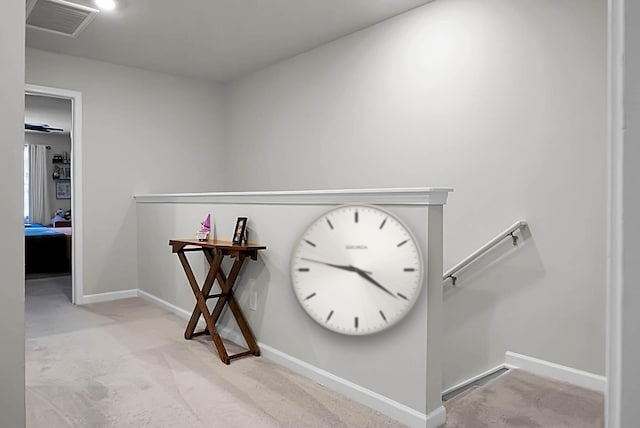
{"hour": 9, "minute": 20, "second": 47}
